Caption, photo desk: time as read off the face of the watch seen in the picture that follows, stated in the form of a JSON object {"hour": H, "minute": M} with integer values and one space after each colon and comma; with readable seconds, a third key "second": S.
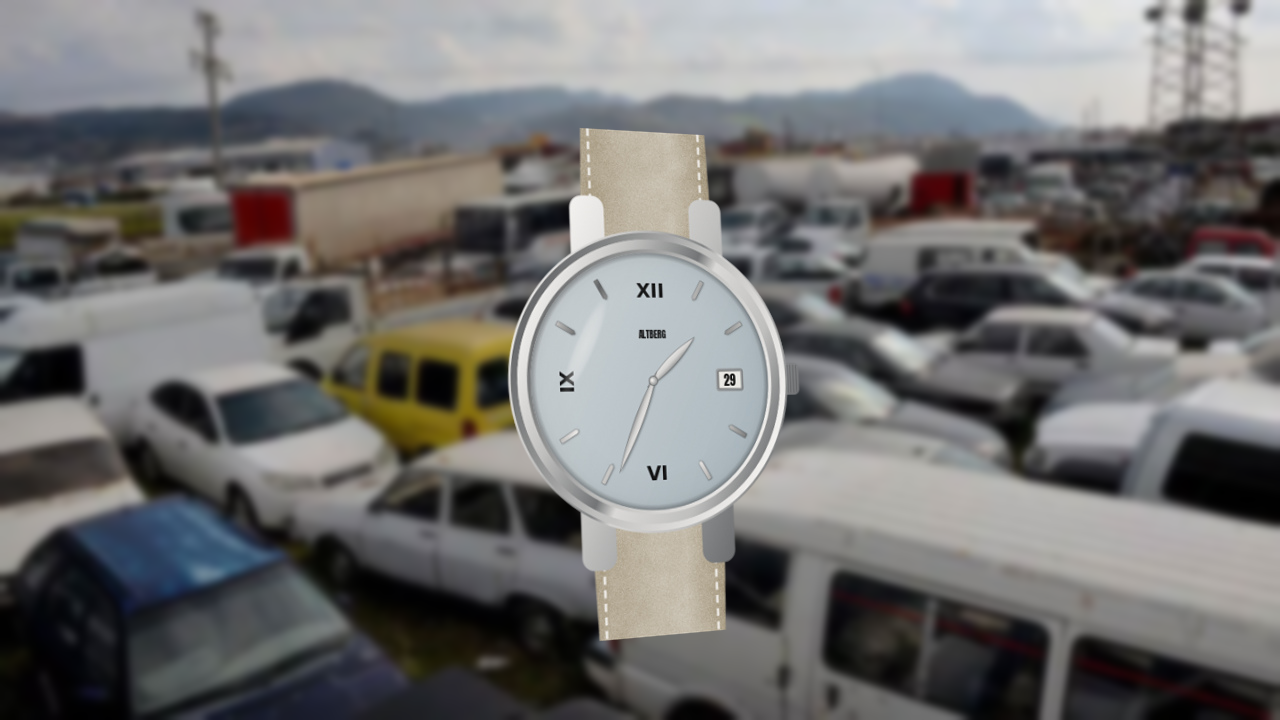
{"hour": 1, "minute": 34}
